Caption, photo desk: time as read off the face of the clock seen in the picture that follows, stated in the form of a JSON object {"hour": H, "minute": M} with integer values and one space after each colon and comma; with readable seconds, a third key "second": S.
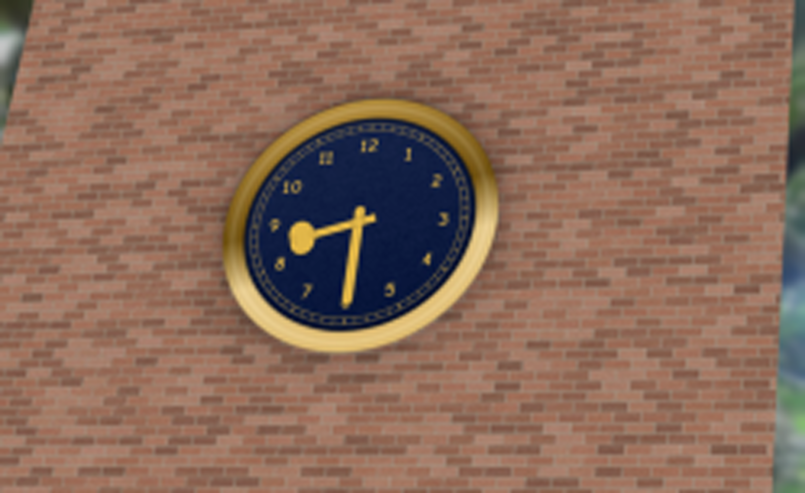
{"hour": 8, "minute": 30}
